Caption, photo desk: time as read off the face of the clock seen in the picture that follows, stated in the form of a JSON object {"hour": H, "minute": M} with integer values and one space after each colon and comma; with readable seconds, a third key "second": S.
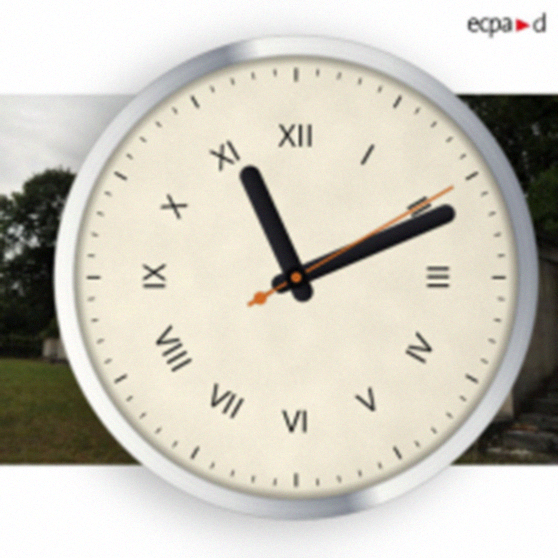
{"hour": 11, "minute": 11, "second": 10}
